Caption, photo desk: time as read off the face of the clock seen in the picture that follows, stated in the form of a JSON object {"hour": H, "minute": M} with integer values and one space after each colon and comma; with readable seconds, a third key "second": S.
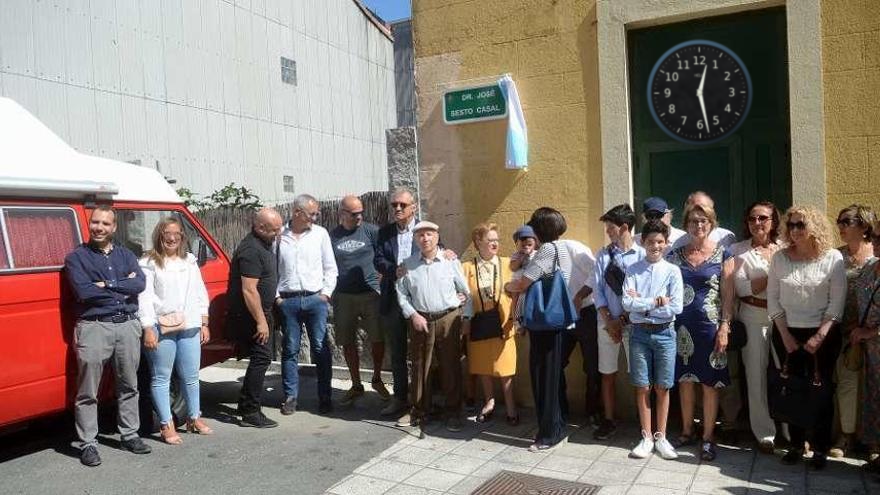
{"hour": 12, "minute": 28}
